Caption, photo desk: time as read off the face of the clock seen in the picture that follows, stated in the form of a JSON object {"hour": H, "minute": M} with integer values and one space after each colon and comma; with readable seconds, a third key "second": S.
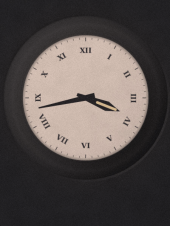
{"hour": 3, "minute": 43}
